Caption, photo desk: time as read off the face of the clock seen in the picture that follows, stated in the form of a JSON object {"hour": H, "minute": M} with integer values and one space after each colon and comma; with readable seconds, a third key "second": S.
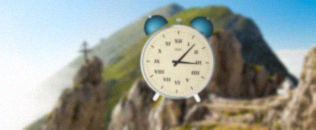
{"hour": 3, "minute": 7}
